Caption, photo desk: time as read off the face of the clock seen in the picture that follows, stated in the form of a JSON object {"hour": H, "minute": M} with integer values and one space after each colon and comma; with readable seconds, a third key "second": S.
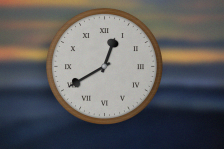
{"hour": 12, "minute": 40}
